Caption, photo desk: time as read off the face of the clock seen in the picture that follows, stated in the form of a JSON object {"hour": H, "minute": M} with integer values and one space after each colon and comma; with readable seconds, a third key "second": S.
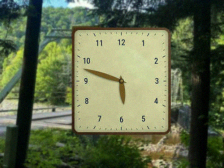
{"hour": 5, "minute": 48}
